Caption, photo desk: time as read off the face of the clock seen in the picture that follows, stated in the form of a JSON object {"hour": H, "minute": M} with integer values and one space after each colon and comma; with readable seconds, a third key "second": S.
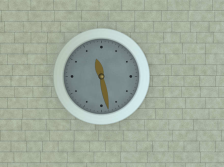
{"hour": 11, "minute": 28}
